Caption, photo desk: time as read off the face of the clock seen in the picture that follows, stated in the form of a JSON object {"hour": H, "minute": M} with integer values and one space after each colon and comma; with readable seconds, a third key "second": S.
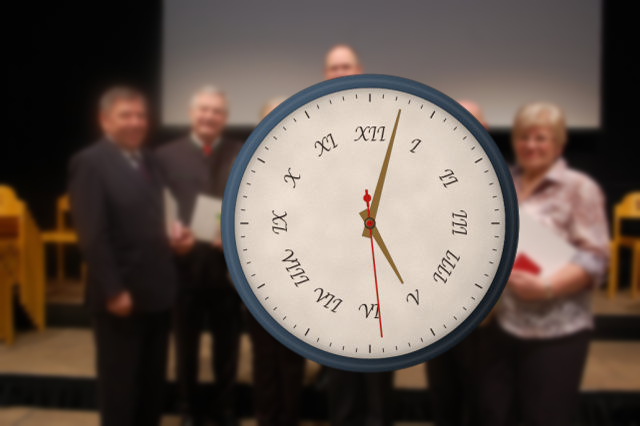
{"hour": 5, "minute": 2, "second": 29}
